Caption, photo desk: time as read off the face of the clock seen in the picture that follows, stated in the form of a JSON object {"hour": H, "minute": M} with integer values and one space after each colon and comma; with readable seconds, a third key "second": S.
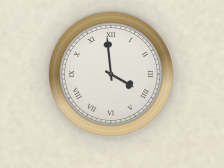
{"hour": 3, "minute": 59}
